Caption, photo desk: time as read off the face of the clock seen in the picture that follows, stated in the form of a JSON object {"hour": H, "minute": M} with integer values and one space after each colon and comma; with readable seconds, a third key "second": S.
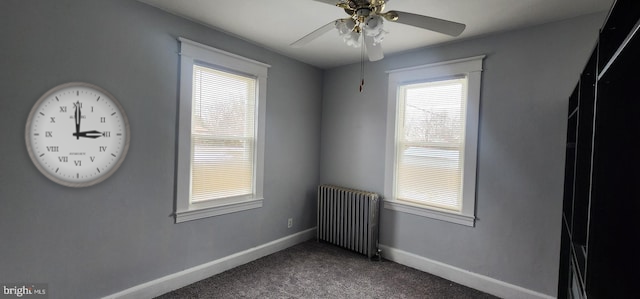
{"hour": 3, "minute": 0}
